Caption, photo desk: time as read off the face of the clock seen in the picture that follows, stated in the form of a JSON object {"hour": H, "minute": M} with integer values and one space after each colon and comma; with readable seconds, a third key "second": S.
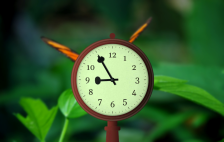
{"hour": 8, "minute": 55}
